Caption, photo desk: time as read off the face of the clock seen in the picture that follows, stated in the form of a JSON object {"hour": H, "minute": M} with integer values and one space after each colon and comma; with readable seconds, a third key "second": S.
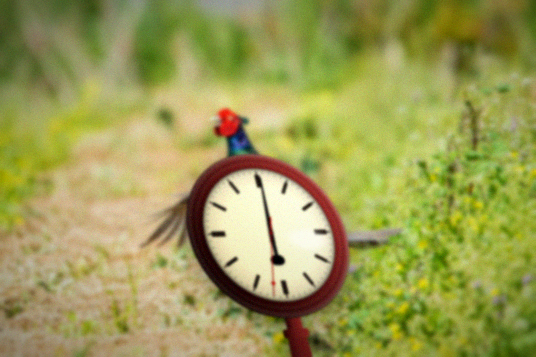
{"hour": 6, "minute": 0, "second": 32}
